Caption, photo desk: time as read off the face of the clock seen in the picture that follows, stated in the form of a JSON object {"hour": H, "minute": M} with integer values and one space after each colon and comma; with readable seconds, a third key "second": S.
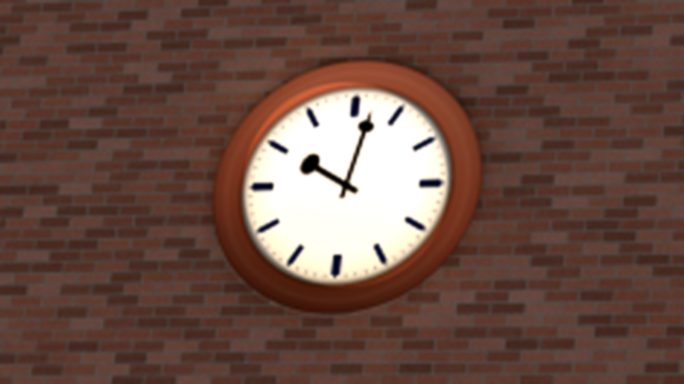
{"hour": 10, "minute": 2}
